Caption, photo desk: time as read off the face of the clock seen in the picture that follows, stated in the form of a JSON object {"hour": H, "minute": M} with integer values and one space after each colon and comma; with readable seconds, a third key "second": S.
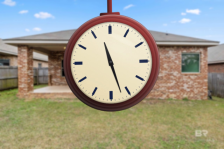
{"hour": 11, "minute": 27}
